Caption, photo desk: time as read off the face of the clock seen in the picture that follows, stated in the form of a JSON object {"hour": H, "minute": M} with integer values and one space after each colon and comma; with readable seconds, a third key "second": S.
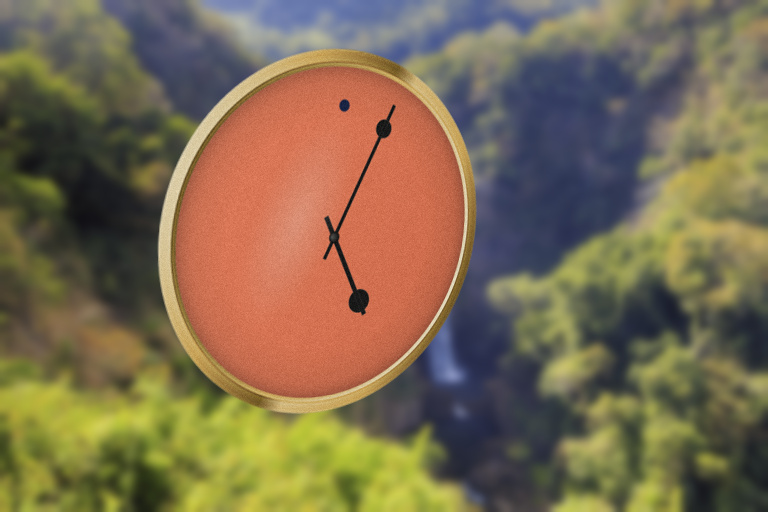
{"hour": 5, "minute": 4}
